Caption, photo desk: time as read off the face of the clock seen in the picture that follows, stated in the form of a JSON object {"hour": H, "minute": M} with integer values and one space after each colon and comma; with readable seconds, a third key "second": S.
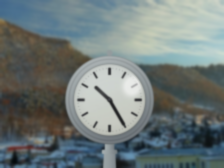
{"hour": 10, "minute": 25}
